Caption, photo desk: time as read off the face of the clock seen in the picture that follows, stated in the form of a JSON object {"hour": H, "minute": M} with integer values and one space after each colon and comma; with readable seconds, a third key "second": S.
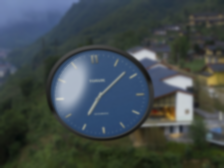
{"hour": 7, "minute": 8}
